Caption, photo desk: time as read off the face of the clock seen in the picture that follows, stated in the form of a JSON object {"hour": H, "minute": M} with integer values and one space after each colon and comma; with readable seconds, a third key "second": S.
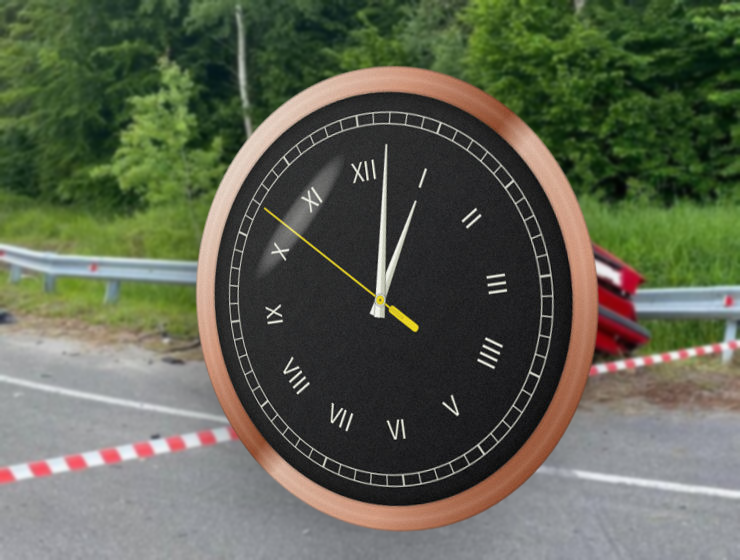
{"hour": 1, "minute": 1, "second": 52}
